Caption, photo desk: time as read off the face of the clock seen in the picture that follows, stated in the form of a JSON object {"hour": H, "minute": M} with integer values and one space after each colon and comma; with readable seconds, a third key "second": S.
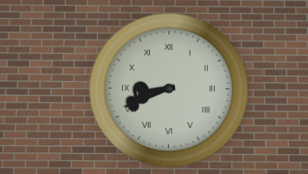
{"hour": 8, "minute": 41}
